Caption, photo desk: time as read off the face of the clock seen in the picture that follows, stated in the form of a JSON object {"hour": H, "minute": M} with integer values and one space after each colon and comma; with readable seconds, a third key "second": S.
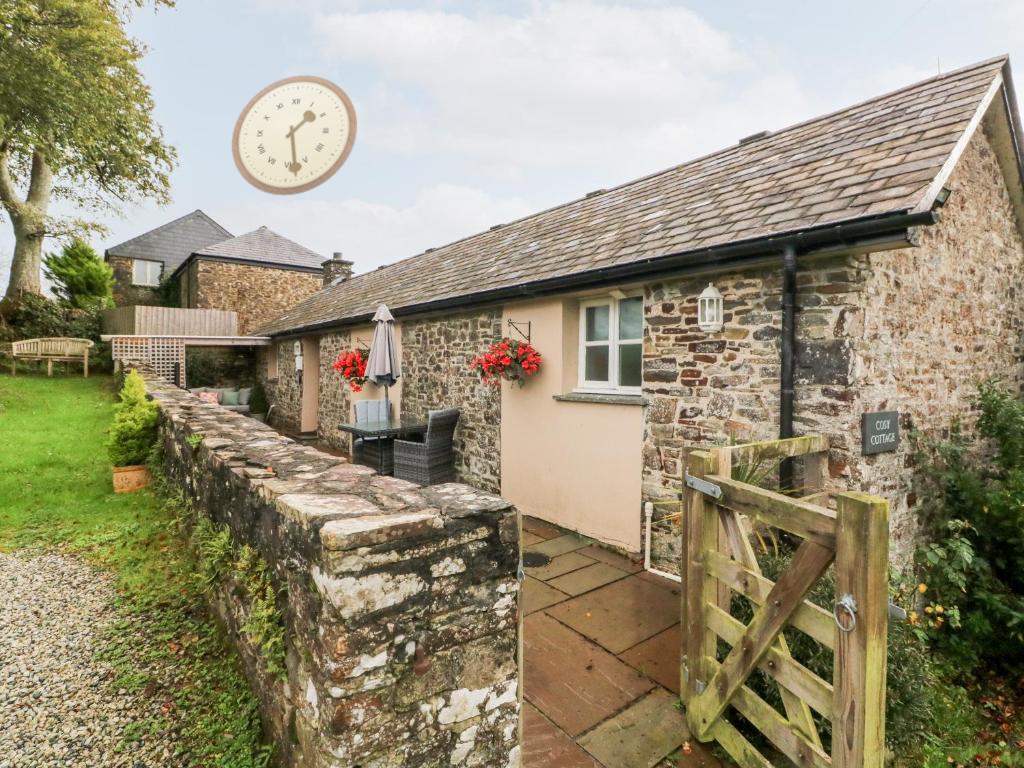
{"hour": 1, "minute": 28}
